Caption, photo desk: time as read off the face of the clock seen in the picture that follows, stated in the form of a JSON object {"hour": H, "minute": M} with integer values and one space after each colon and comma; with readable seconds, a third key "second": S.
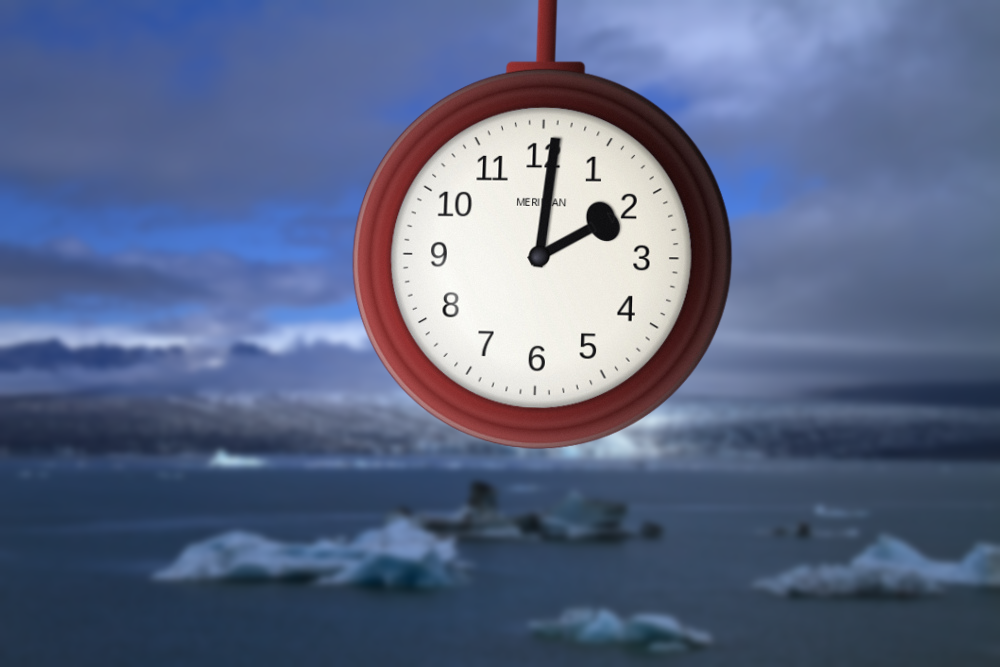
{"hour": 2, "minute": 1}
